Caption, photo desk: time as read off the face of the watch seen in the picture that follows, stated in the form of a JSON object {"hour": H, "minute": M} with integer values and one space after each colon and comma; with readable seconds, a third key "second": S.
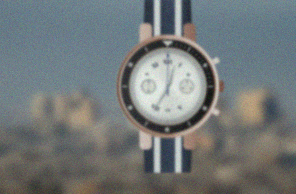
{"hour": 12, "minute": 35}
